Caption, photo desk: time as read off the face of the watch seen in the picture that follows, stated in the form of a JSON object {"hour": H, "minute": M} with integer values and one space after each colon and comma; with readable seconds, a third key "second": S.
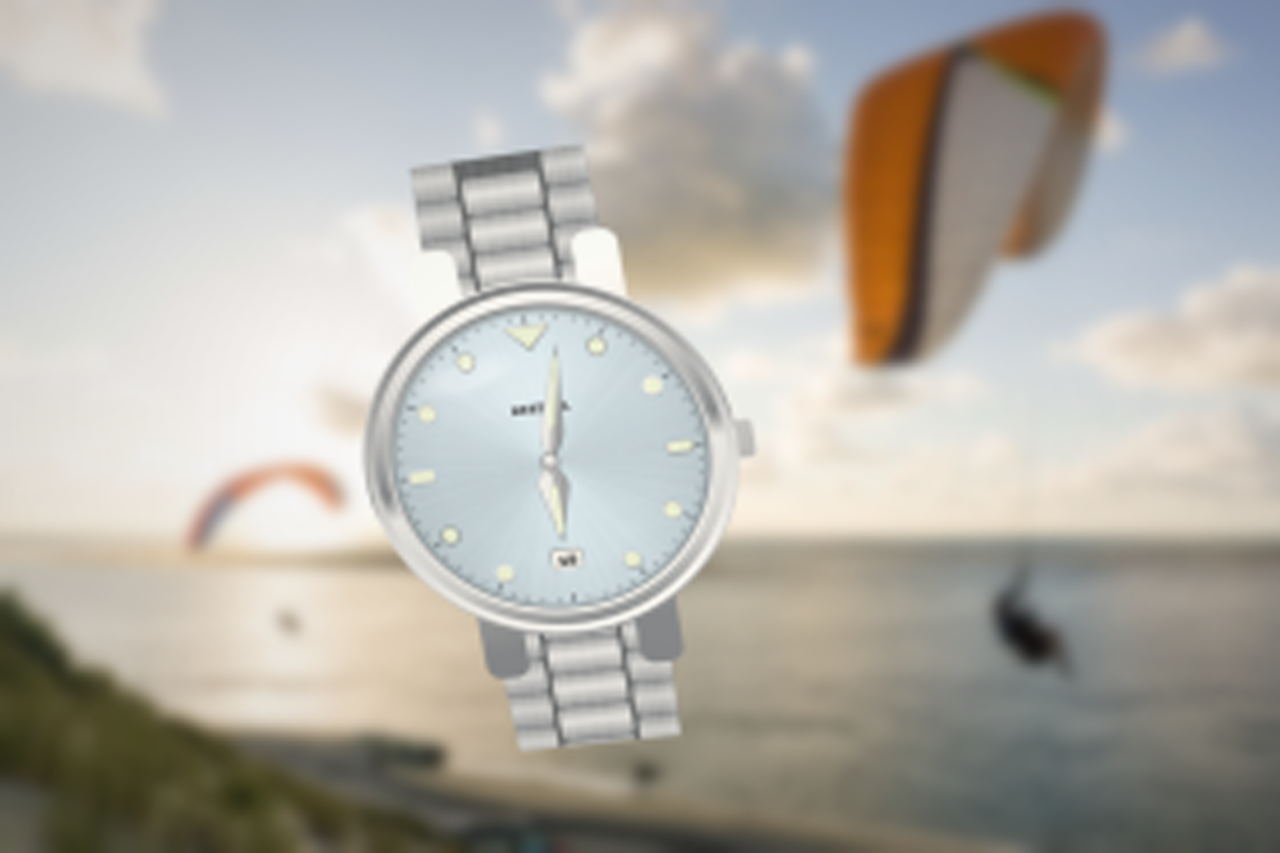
{"hour": 6, "minute": 2}
